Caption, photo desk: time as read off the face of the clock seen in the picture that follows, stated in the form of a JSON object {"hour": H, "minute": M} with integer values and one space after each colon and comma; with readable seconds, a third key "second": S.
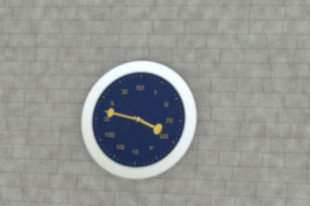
{"hour": 3, "minute": 47}
